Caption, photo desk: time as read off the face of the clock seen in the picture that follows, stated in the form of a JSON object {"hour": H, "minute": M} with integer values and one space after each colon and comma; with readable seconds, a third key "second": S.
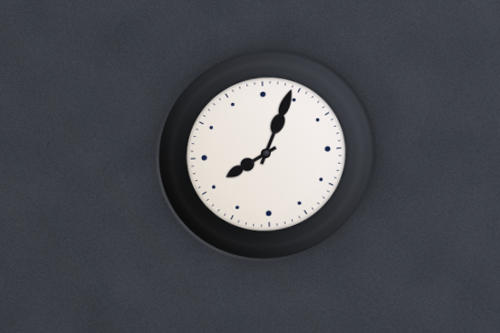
{"hour": 8, "minute": 4}
